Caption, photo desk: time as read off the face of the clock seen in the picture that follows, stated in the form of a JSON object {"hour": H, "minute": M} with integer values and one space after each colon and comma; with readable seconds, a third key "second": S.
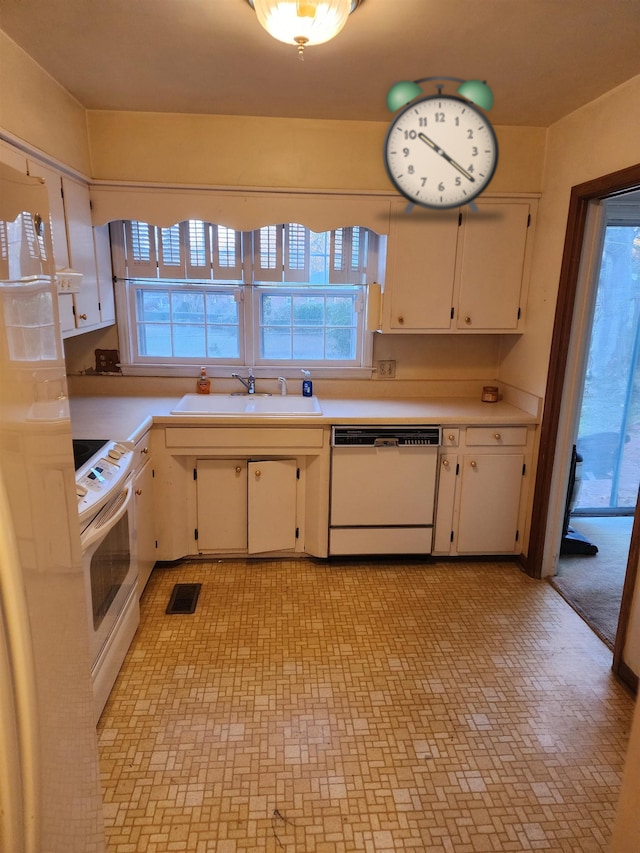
{"hour": 10, "minute": 22}
